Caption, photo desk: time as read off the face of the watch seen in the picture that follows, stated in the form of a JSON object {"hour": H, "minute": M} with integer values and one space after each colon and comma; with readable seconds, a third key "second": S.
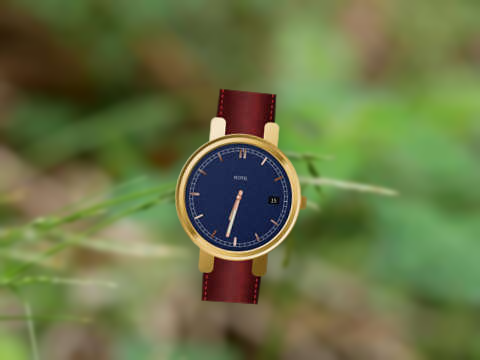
{"hour": 6, "minute": 32}
